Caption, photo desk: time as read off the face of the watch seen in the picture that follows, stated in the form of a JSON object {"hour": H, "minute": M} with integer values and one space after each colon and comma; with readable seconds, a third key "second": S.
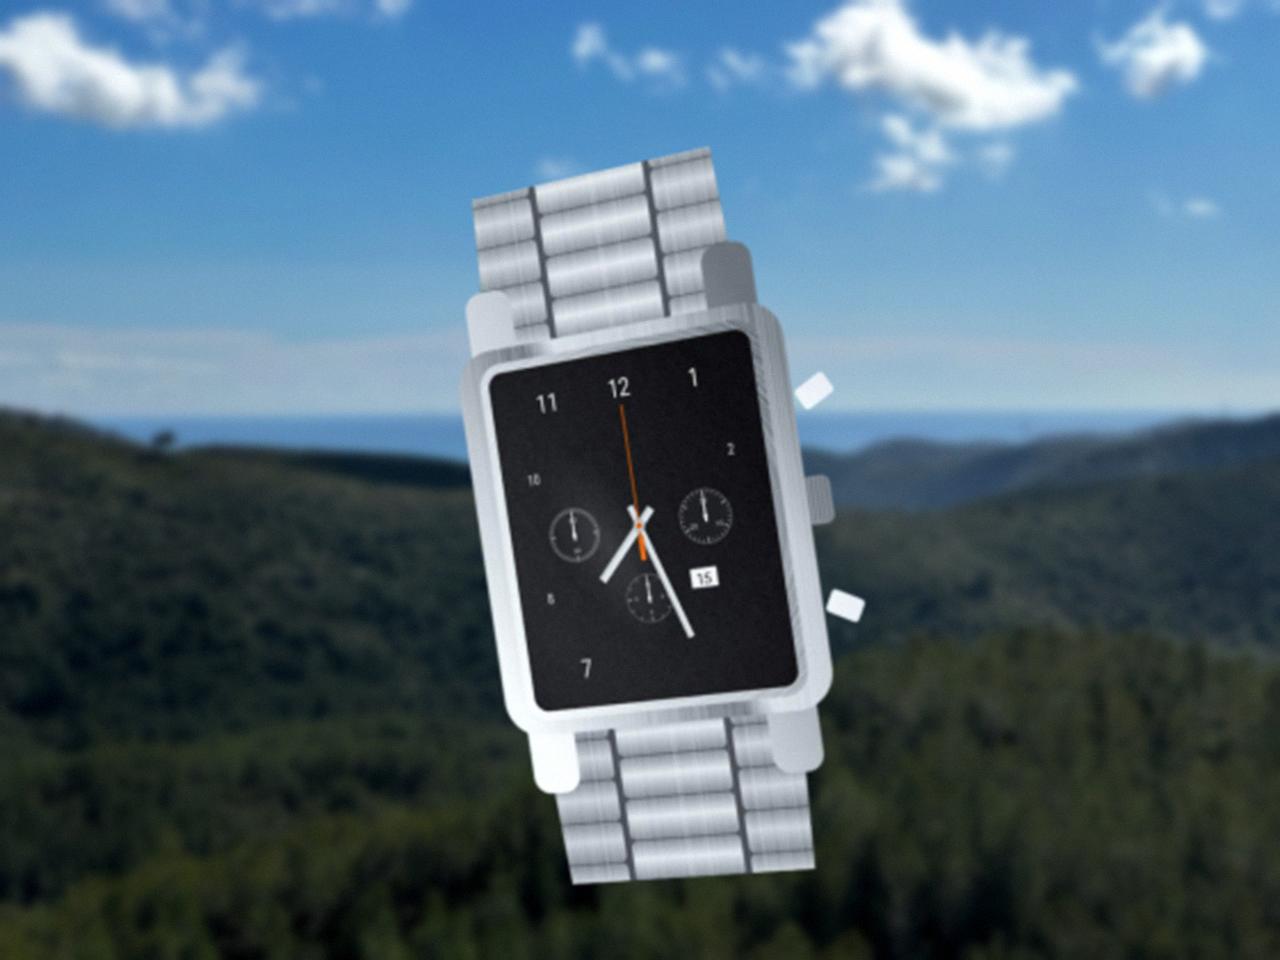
{"hour": 7, "minute": 27}
